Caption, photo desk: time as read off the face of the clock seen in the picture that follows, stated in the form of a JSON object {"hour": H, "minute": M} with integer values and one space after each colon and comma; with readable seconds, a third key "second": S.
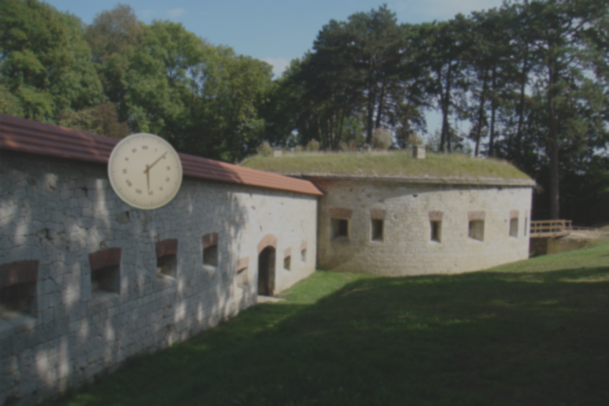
{"hour": 6, "minute": 9}
